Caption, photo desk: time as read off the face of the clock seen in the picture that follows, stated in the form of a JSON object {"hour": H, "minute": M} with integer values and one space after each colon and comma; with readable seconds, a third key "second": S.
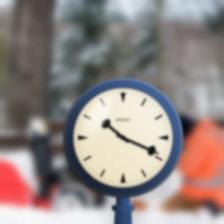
{"hour": 10, "minute": 19}
